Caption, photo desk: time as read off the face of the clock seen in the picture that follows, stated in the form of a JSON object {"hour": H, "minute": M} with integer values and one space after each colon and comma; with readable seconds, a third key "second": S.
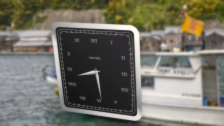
{"hour": 8, "minute": 29}
